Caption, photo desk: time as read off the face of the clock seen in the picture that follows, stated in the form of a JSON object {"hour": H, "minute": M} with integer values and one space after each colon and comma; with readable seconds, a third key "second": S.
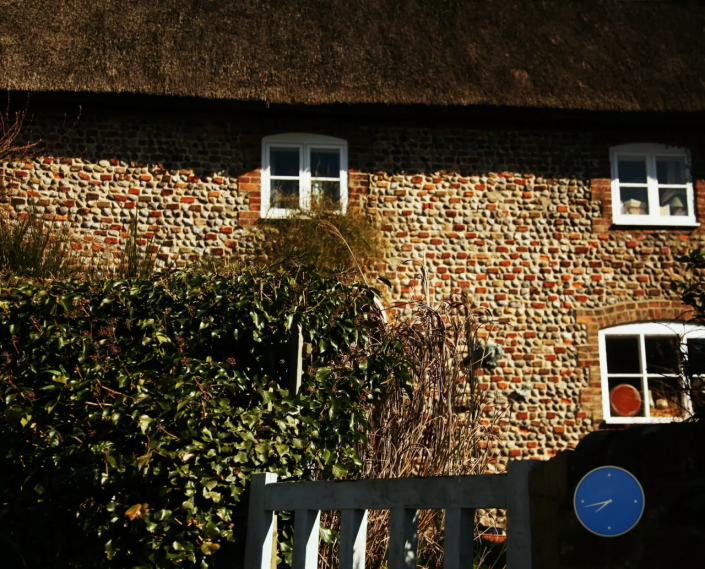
{"hour": 7, "minute": 43}
